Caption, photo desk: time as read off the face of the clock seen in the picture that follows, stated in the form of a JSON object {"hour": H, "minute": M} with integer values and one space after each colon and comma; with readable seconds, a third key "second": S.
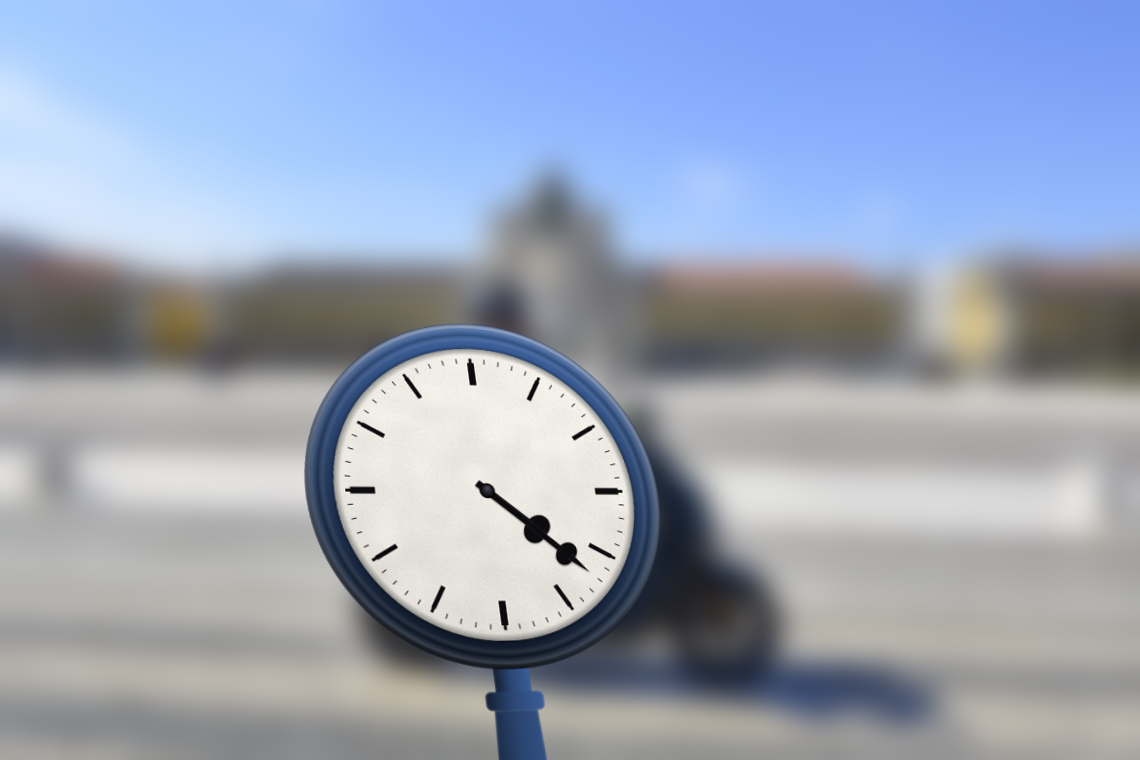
{"hour": 4, "minute": 22}
